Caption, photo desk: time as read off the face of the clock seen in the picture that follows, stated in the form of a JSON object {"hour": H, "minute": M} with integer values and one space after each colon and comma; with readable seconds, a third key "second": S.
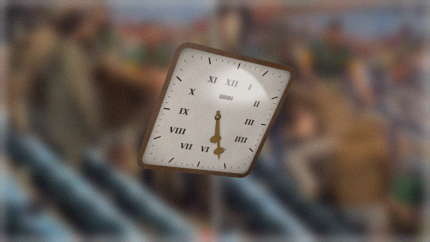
{"hour": 5, "minute": 26}
